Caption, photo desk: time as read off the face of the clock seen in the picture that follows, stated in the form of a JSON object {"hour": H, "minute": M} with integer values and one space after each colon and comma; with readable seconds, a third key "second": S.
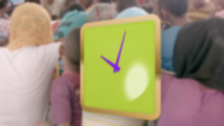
{"hour": 10, "minute": 3}
